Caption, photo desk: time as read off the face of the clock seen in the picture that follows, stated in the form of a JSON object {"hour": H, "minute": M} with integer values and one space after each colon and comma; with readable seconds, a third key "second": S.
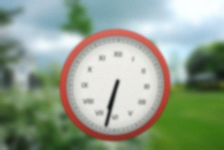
{"hour": 6, "minute": 32}
